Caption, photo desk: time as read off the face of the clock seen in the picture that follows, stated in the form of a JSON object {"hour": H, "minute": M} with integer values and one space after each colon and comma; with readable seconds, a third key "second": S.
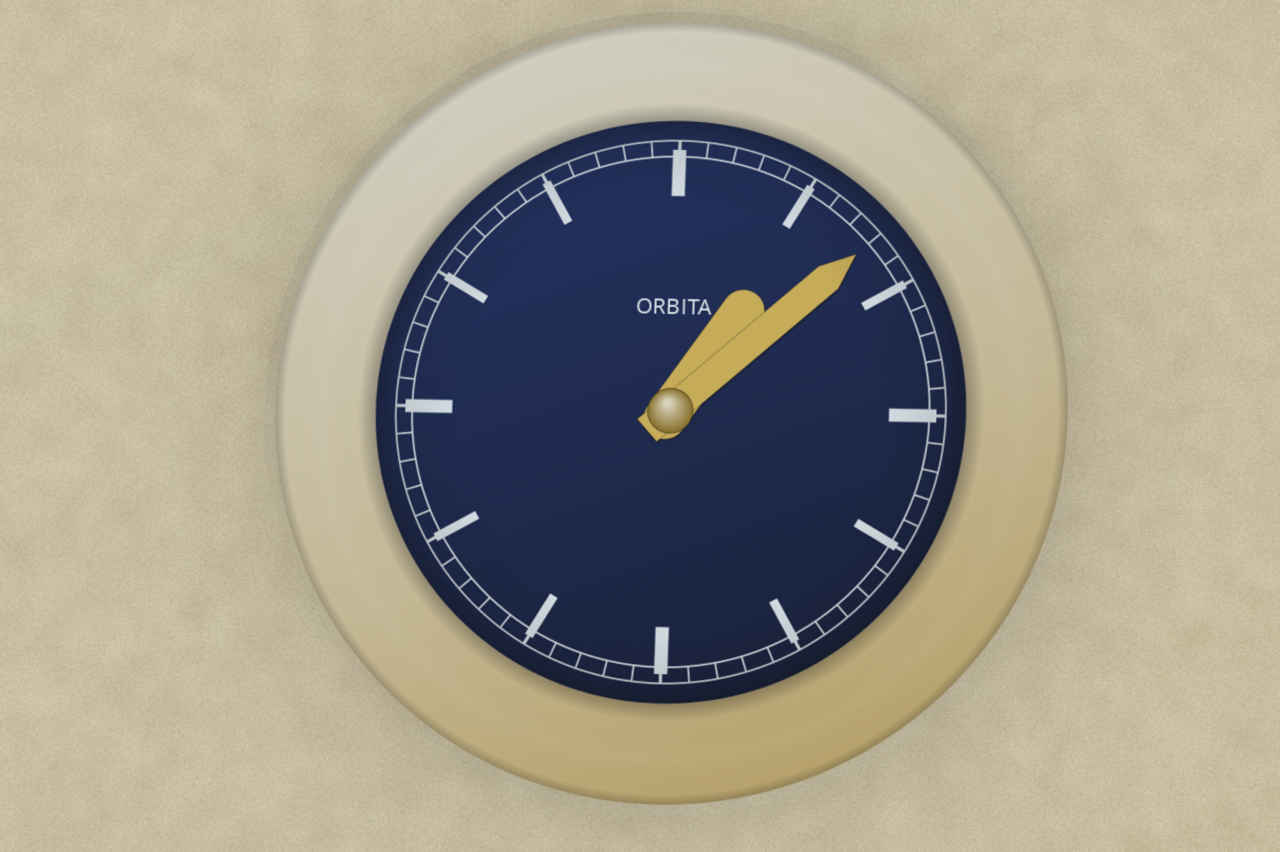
{"hour": 1, "minute": 8}
